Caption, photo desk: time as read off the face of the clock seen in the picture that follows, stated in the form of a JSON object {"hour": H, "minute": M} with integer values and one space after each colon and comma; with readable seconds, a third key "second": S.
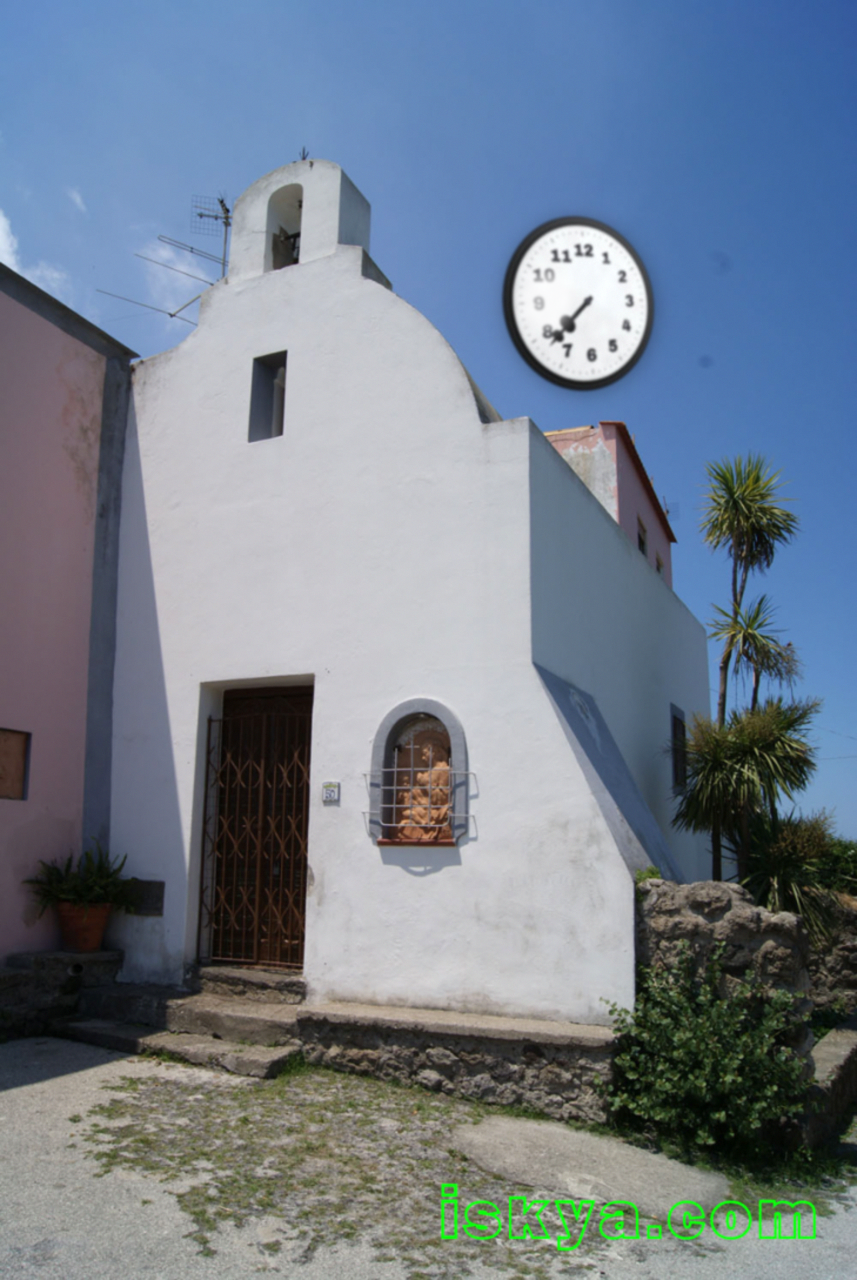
{"hour": 7, "minute": 38}
